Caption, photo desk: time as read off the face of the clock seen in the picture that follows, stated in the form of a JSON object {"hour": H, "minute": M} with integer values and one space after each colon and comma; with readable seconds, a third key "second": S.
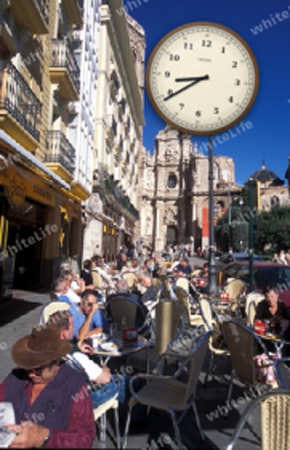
{"hour": 8, "minute": 39}
